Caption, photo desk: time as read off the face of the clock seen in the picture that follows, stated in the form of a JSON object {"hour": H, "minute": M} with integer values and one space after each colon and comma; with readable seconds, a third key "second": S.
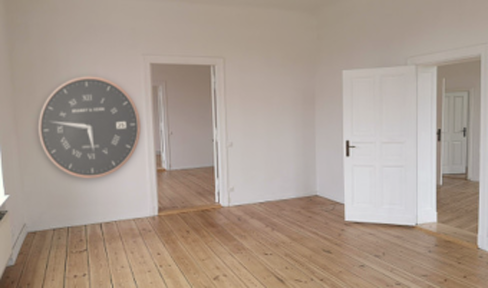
{"hour": 5, "minute": 47}
